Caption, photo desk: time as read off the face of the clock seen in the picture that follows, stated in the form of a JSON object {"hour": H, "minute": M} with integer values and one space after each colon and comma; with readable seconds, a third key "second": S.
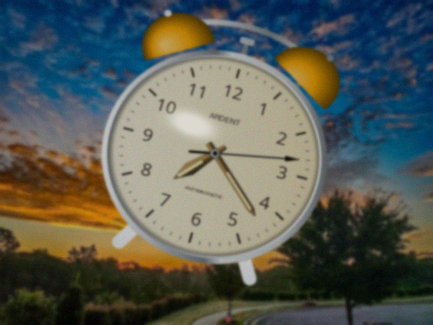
{"hour": 7, "minute": 22, "second": 13}
